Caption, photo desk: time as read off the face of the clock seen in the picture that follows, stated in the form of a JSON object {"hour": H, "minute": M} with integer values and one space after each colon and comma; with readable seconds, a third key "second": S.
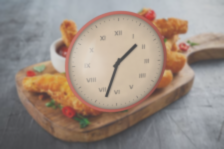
{"hour": 1, "minute": 33}
